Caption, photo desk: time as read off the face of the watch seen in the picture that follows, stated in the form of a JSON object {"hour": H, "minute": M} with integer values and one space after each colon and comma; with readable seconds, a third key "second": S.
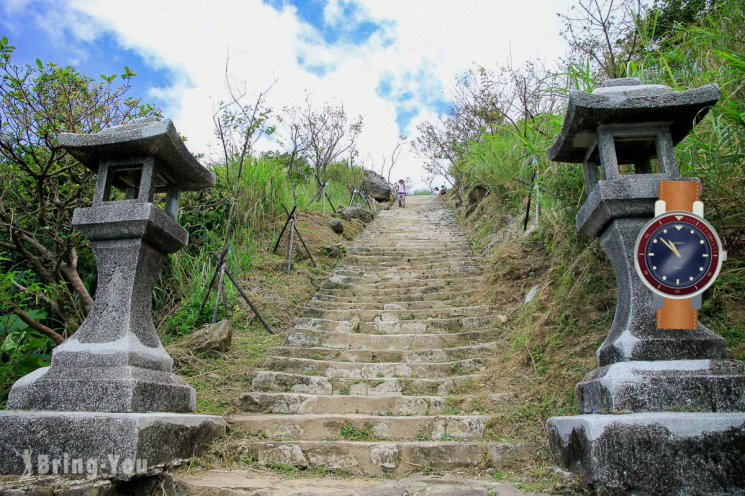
{"hour": 10, "minute": 52}
